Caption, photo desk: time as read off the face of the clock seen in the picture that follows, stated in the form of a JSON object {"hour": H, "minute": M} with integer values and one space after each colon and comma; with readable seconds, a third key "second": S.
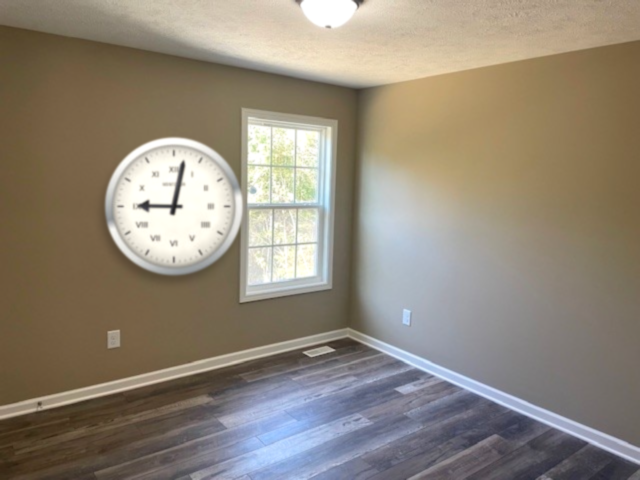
{"hour": 9, "minute": 2}
